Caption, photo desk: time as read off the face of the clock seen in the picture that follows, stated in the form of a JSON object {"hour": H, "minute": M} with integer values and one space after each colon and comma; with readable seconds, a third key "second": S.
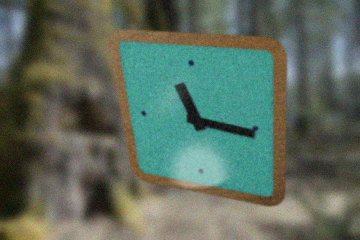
{"hour": 11, "minute": 16}
